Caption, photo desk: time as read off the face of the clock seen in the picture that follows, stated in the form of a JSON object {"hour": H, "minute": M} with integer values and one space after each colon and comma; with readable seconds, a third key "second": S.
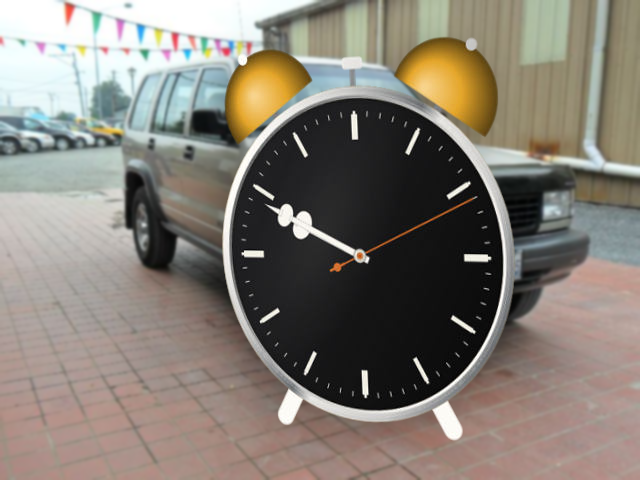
{"hour": 9, "minute": 49, "second": 11}
